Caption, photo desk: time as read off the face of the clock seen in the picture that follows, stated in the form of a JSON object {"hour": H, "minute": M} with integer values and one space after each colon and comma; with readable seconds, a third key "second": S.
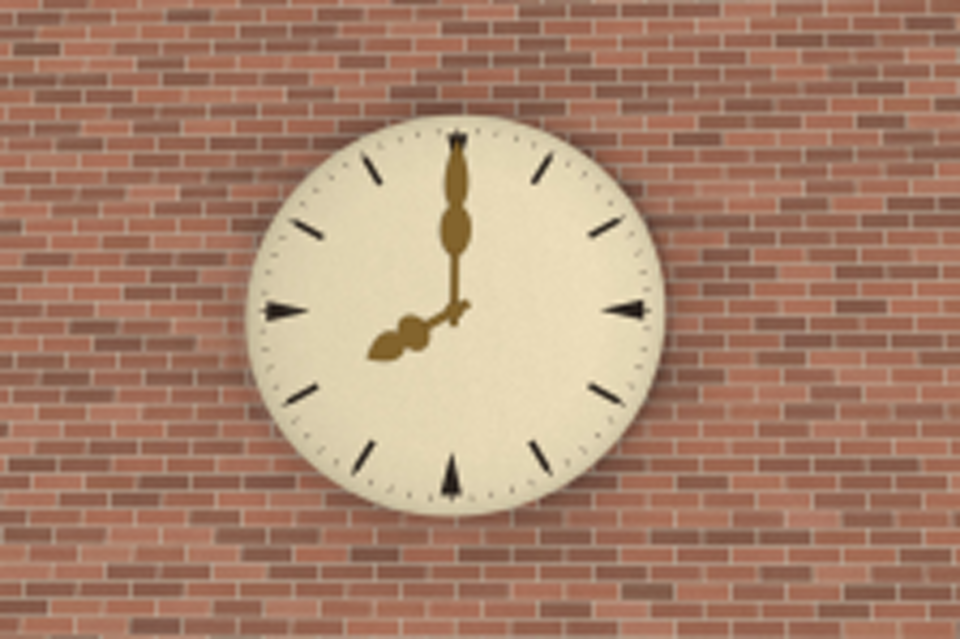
{"hour": 8, "minute": 0}
